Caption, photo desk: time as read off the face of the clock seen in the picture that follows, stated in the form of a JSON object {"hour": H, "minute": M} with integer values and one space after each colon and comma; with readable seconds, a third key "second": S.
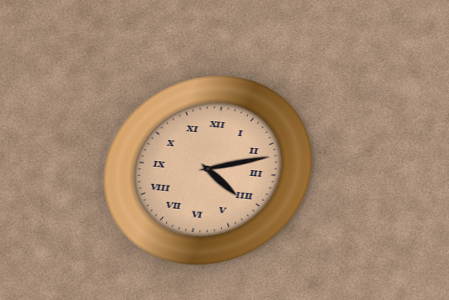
{"hour": 4, "minute": 12}
